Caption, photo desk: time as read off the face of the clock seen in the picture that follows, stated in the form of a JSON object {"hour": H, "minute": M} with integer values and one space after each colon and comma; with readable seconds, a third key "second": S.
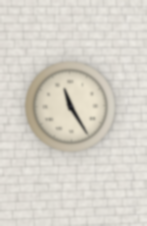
{"hour": 11, "minute": 25}
